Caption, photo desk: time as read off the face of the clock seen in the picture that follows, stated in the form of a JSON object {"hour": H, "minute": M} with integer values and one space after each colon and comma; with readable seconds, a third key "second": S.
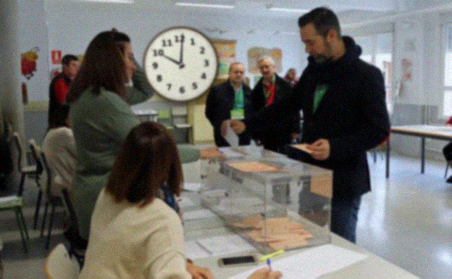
{"hour": 10, "minute": 1}
